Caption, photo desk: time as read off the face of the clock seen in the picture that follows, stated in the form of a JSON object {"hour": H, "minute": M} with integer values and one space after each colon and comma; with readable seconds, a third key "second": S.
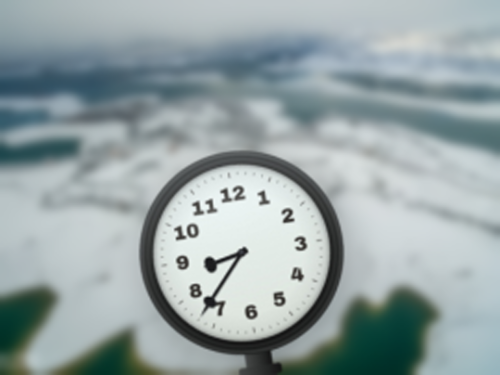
{"hour": 8, "minute": 37}
